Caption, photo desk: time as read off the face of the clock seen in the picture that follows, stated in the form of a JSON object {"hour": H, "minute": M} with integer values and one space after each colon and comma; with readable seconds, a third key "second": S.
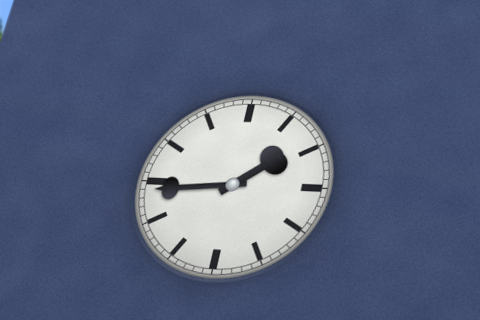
{"hour": 1, "minute": 44}
